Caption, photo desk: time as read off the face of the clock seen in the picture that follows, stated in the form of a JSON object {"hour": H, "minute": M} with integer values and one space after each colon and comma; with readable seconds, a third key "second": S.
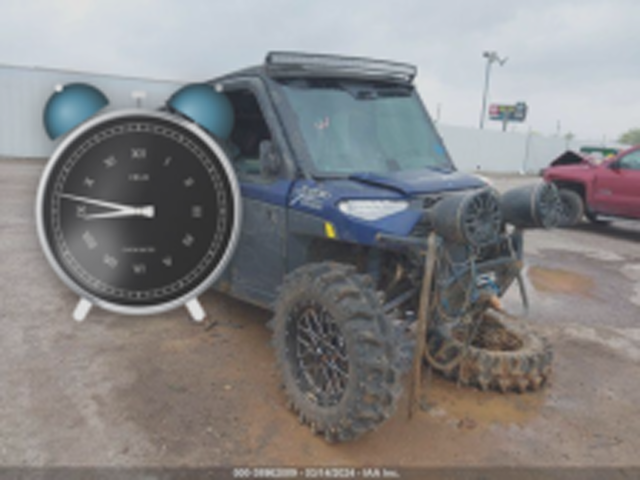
{"hour": 8, "minute": 47}
